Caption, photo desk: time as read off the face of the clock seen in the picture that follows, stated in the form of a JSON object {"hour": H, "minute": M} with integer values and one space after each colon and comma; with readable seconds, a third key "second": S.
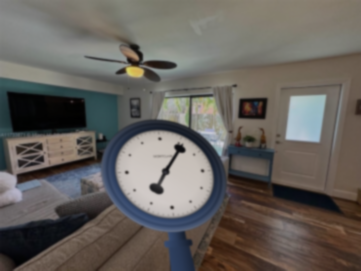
{"hour": 7, "minute": 6}
